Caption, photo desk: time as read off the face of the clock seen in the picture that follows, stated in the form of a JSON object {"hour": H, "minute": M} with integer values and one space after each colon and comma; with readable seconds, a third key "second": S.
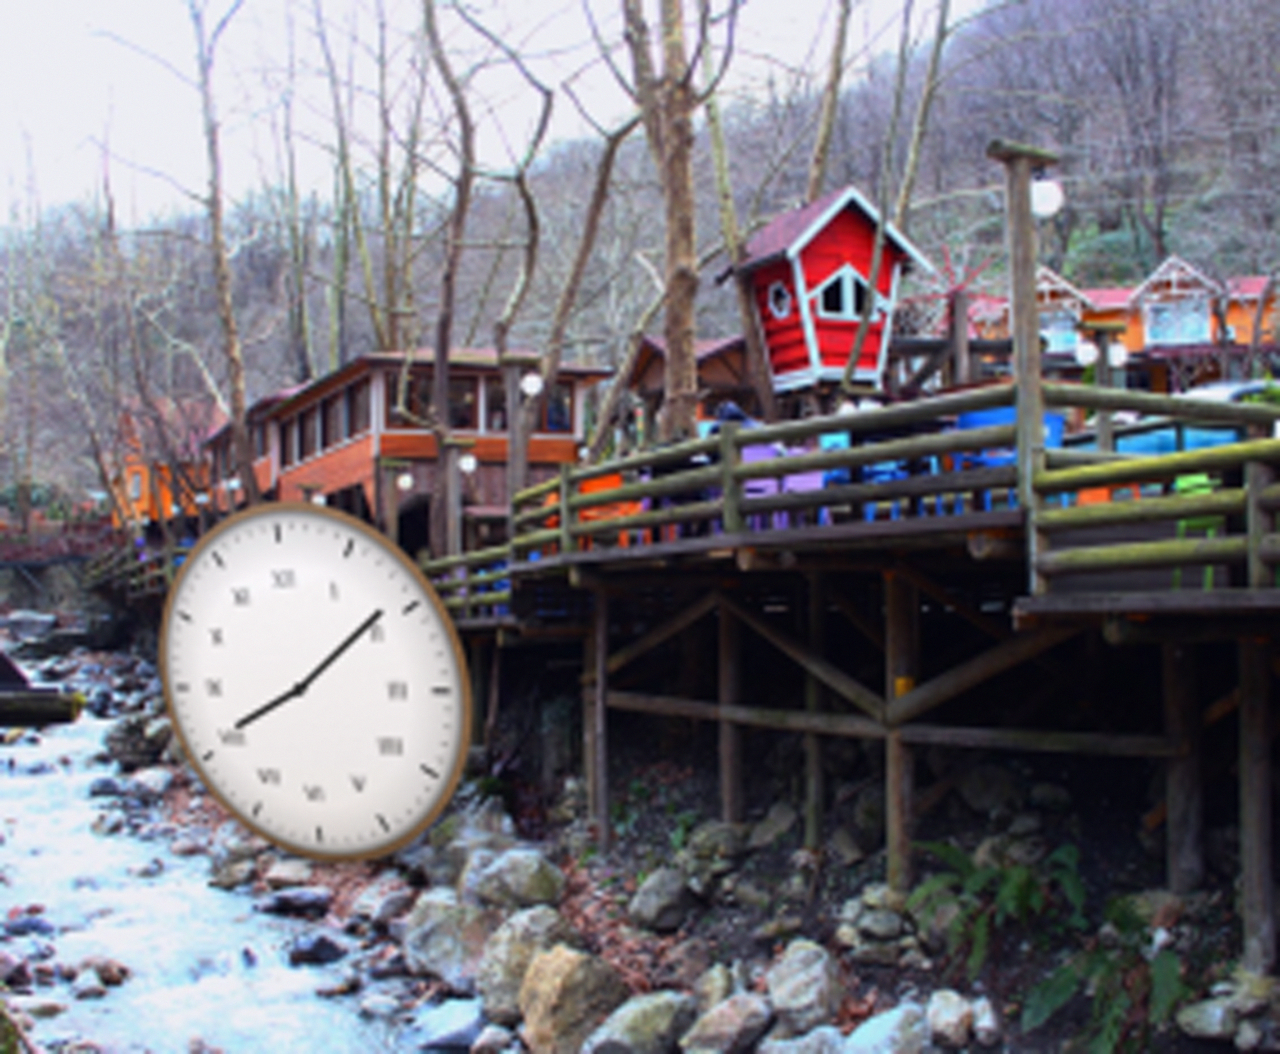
{"hour": 8, "minute": 9}
